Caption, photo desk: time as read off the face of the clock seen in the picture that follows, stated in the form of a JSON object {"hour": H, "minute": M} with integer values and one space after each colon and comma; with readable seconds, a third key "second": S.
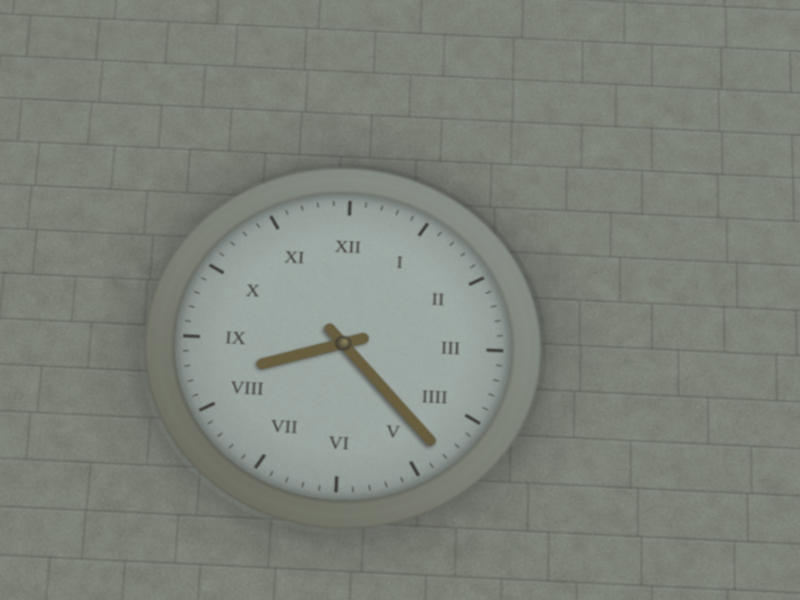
{"hour": 8, "minute": 23}
